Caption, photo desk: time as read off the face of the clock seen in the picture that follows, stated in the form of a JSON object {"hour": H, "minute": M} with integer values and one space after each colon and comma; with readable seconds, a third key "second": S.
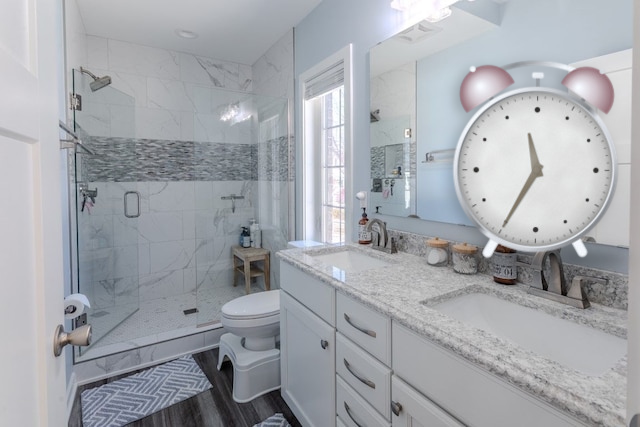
{"hour": 11, "minute": 35}
